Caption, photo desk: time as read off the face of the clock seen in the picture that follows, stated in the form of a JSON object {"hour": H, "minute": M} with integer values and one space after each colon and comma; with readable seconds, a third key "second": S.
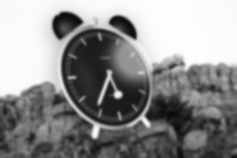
{"hour": 5, "minute": 36}
